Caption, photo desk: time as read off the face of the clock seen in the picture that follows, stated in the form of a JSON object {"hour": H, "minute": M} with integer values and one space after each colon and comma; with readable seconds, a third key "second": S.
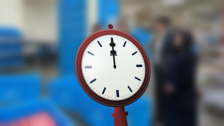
{"hour": 12, "minute": 0}
